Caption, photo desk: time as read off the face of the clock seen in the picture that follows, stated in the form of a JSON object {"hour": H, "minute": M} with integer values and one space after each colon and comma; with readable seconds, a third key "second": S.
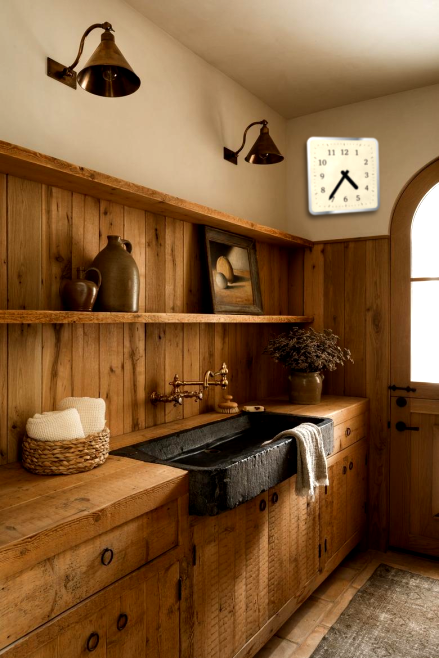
{"hour": 4, "minute": 36}
